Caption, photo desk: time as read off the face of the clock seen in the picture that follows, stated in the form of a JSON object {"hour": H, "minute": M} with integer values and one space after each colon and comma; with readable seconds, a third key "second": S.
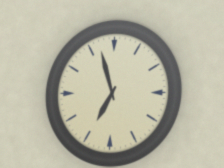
{"hour": 6, "minute": 57}
